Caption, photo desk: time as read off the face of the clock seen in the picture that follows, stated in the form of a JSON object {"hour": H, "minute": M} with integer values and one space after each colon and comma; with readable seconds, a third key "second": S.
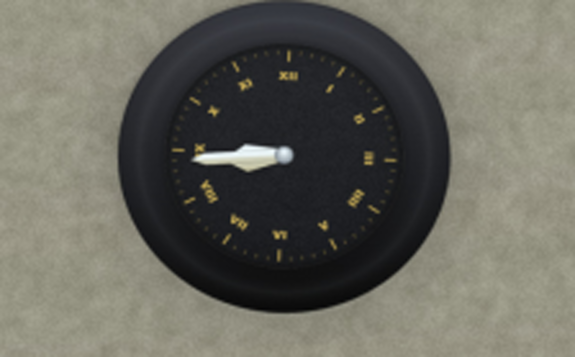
{"hour": 8, "minute": 44}
